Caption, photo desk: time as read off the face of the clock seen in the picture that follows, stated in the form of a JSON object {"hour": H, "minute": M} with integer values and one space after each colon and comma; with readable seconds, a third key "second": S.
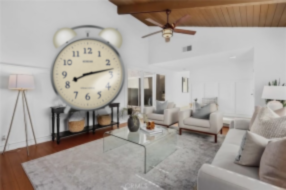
{"hour": 8, "minute": 13}
